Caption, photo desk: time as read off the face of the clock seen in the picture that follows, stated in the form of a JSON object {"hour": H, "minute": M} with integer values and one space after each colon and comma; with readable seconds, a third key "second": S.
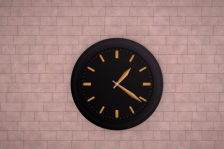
{"hour": 1, "minute": 21}
